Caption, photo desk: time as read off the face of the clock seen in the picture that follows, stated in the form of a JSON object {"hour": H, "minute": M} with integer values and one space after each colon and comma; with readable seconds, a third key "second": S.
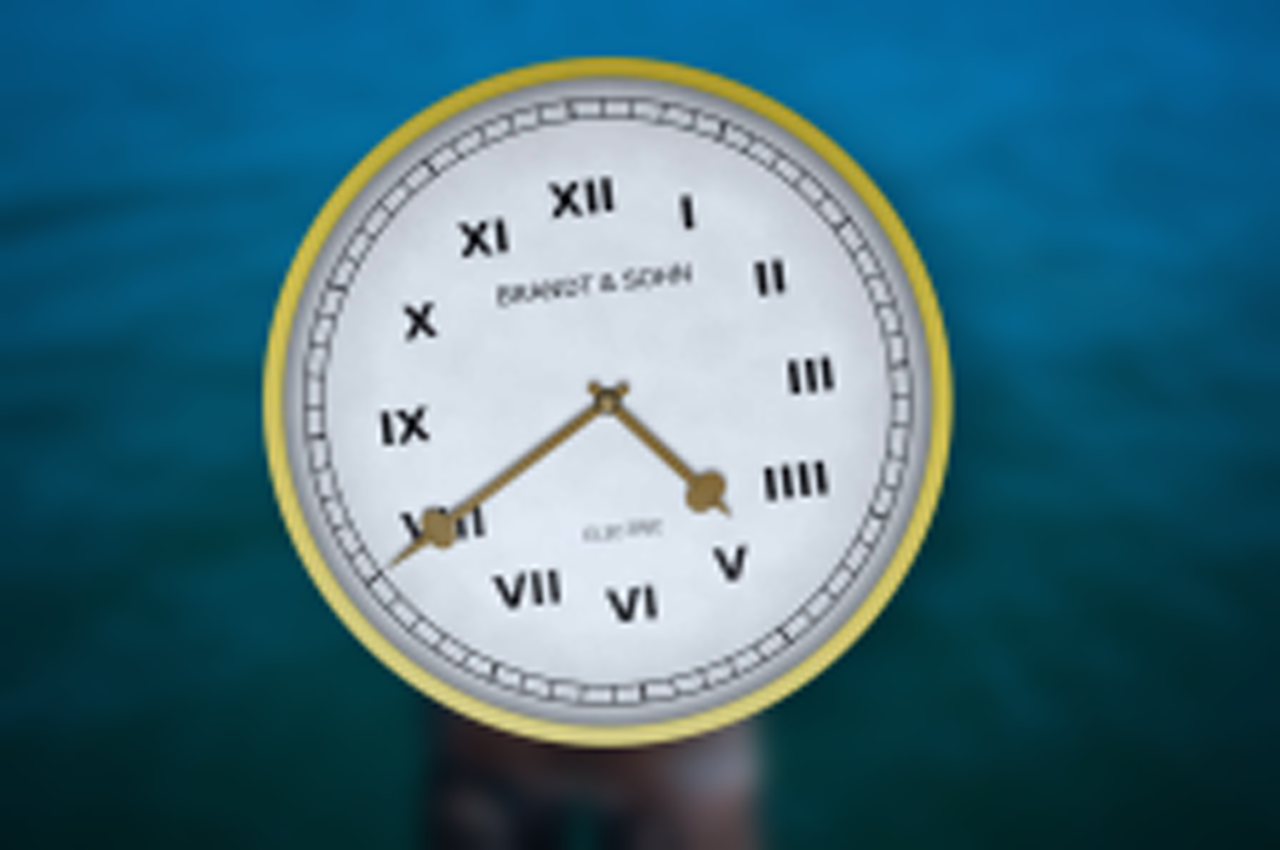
{"hour": 4, "minute": 40}
